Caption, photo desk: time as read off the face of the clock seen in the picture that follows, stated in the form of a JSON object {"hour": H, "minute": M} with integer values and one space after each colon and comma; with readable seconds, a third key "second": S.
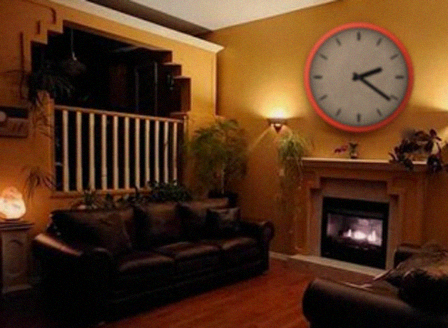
{"hour": 2, "minute": 21}
